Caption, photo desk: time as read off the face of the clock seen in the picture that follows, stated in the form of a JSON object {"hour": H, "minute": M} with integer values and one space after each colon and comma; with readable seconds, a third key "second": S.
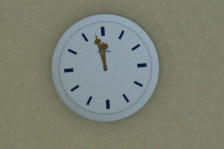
{"hour": 11, "minute": 58}
